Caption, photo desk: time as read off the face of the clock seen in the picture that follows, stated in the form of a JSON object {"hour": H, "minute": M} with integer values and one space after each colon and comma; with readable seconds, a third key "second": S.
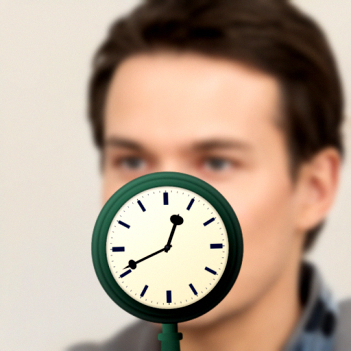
{"hour": 12, "minute": 41}
